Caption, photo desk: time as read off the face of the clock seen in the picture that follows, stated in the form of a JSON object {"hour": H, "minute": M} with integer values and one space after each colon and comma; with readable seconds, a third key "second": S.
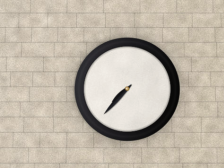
{"hour": 7, "minute": 37}
